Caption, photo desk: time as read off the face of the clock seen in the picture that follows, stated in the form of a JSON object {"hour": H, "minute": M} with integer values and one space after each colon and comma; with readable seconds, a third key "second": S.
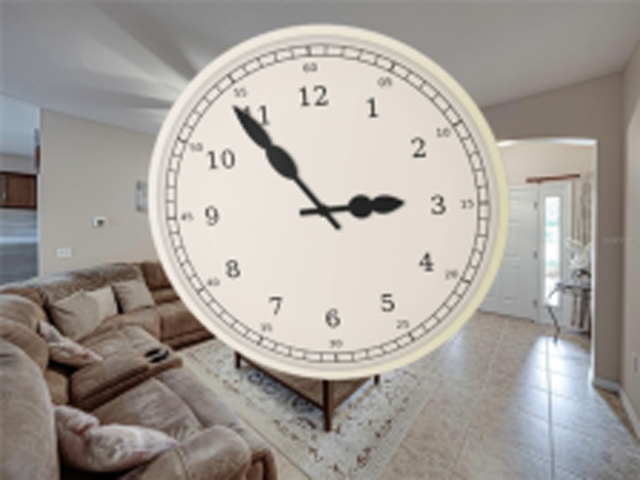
{"hour": 2, "minute": 54}
